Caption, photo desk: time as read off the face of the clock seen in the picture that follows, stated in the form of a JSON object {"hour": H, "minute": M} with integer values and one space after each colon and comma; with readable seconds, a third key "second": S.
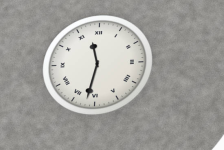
{"hour": 11, "minute": 32}
